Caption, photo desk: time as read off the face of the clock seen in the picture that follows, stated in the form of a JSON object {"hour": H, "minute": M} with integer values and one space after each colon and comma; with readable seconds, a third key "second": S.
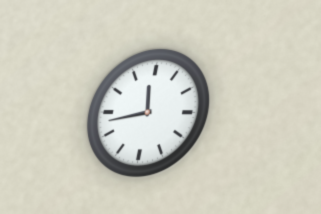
{"hour": 11, "minute": 43}
